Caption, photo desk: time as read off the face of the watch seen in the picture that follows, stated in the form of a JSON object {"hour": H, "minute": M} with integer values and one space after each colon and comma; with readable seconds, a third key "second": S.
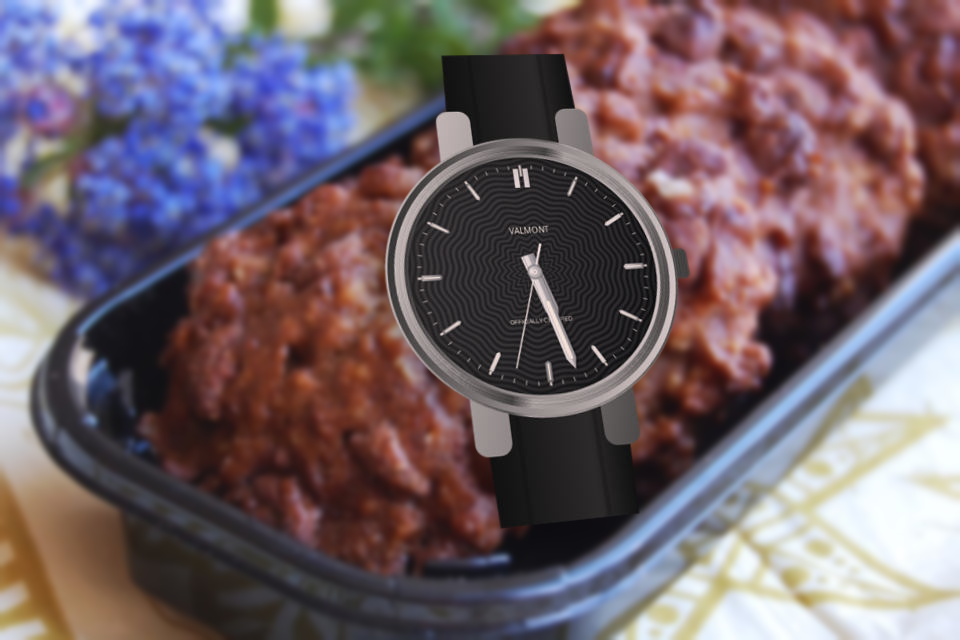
{"hour": 5, "minute": 27, "second": 33}
